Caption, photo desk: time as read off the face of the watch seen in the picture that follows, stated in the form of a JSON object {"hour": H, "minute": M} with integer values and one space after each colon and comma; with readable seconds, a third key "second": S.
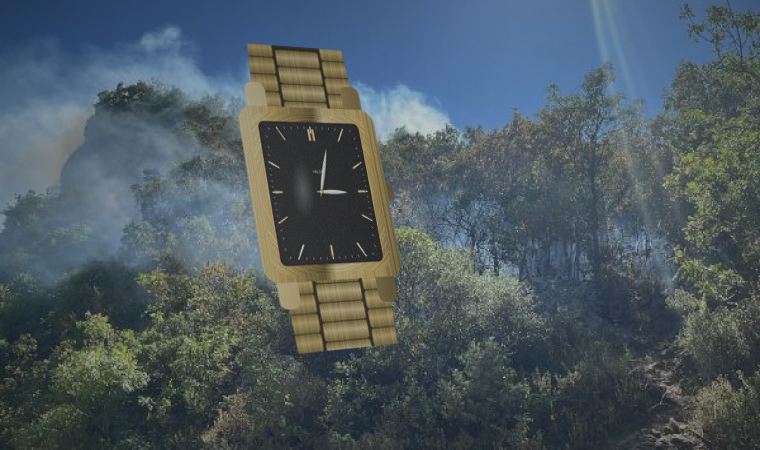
{"hour": 3, "minute": 3}
